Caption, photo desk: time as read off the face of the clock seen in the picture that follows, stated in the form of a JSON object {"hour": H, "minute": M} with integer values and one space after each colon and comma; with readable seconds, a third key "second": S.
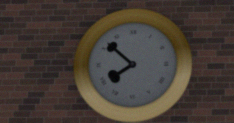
{"hour": 7, "minute": 52}
